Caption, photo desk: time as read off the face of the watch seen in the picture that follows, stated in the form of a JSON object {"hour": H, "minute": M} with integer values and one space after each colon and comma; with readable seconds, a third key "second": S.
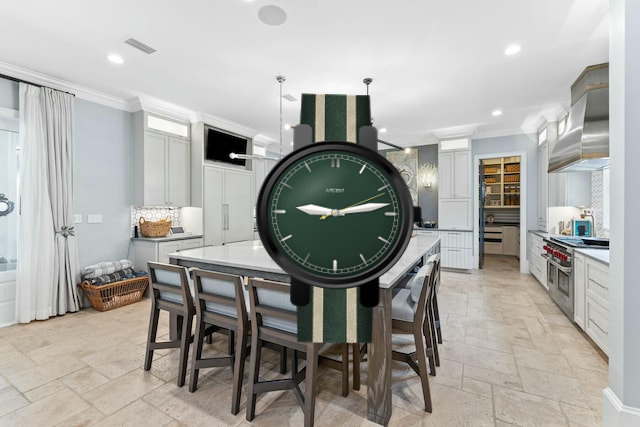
{"hour": 9, "minute": 13, "second": 11}
